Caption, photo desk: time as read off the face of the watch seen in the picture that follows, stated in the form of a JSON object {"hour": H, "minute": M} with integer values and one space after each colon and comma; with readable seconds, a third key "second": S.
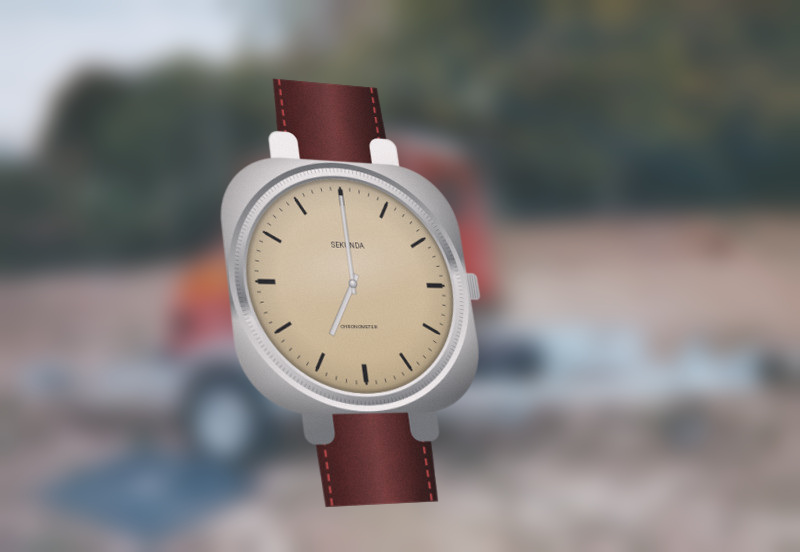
{"hour": 7, "minute": 0}
